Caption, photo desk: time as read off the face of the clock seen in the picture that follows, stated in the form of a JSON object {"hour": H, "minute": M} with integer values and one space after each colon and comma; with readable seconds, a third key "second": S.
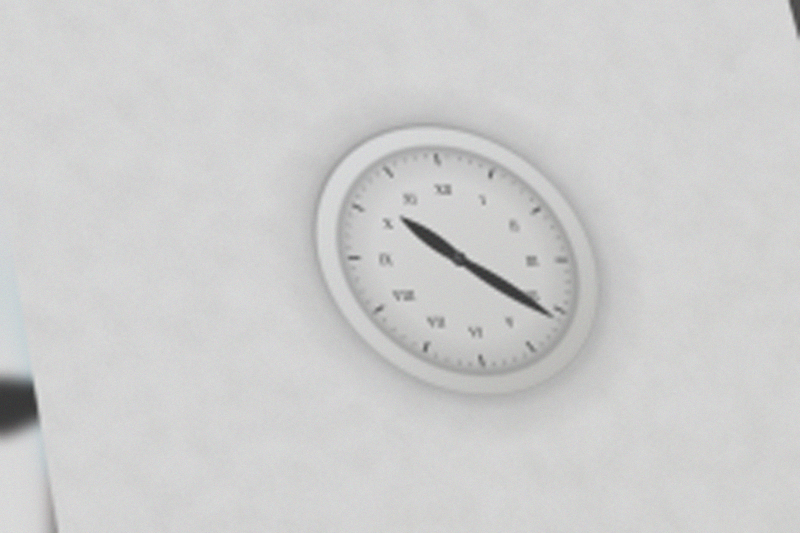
{"hour": 10, "minute": 21}
